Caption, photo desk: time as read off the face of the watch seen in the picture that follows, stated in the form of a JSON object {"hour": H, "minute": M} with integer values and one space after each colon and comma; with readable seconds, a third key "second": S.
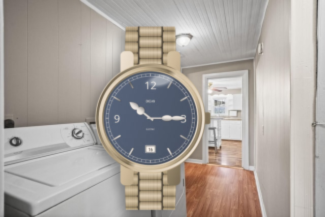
{"hour": 10, "minute": 15}
